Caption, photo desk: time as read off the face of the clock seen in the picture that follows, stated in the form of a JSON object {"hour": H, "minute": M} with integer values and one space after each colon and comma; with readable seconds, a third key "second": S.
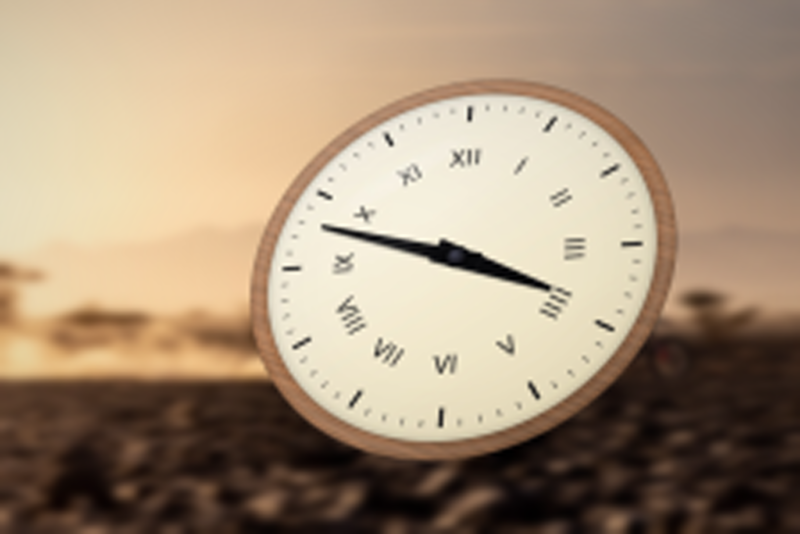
{"hour": 3, "minute": 48}
